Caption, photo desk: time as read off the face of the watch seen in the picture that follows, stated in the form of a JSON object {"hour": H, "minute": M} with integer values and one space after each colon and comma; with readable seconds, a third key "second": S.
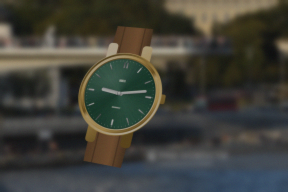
{"hour": 9, "minute": 13}
